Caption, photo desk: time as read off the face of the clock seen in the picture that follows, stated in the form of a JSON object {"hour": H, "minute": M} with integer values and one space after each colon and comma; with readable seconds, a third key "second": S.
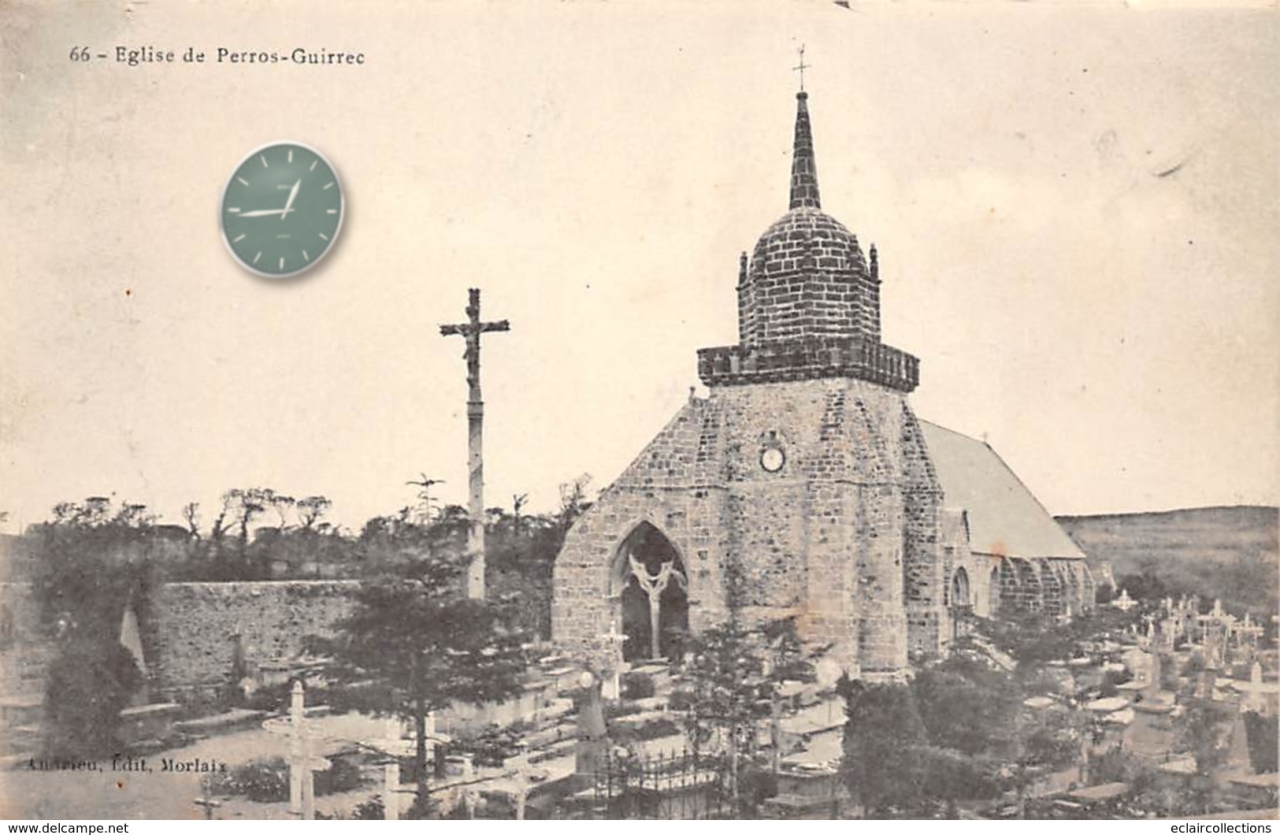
{"hour": 12, "minute": 44}
